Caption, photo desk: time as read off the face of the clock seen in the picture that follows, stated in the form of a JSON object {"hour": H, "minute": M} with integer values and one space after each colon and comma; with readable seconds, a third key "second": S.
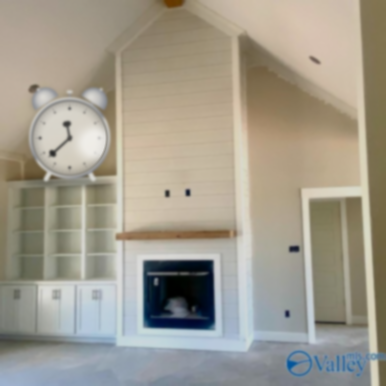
{"hour": 11, "minute": 38}
